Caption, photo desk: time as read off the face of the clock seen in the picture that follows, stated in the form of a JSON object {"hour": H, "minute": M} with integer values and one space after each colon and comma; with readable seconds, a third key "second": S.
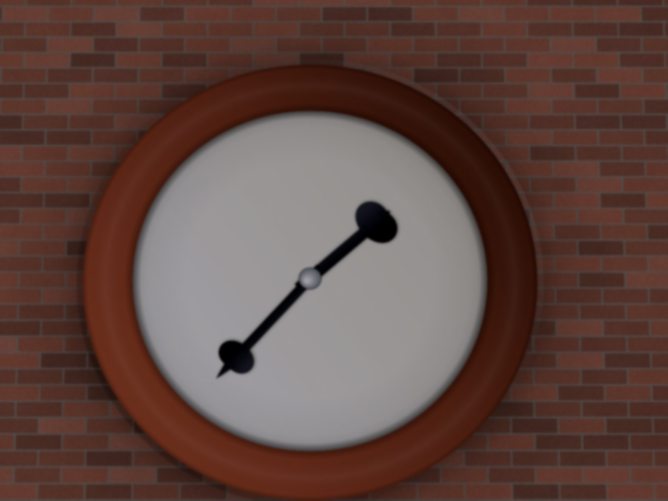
{"hour": 1, "minute": 37}
